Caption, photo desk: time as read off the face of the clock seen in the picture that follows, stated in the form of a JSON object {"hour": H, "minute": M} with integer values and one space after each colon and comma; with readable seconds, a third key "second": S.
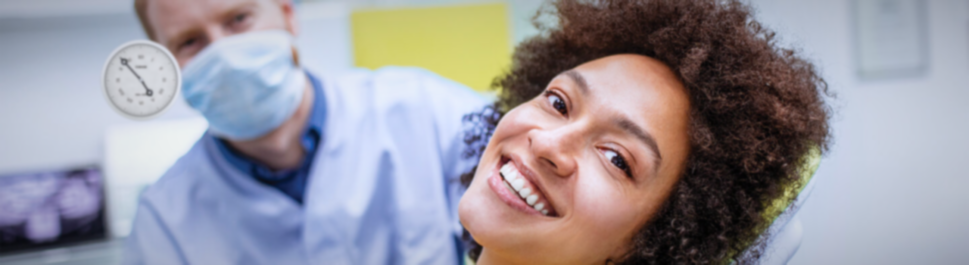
{"hour": 4, "minute": 53}
